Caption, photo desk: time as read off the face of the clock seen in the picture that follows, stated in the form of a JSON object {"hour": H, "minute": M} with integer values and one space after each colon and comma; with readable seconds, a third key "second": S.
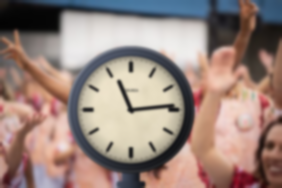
{"hour": 11, "minute": 14}
